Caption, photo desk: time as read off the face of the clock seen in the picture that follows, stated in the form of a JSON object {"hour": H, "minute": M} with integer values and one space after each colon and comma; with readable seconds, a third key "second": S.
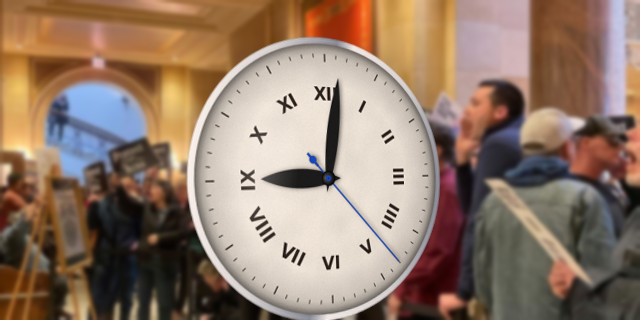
{"hour": 9, "minute": 1, "second": 23}
